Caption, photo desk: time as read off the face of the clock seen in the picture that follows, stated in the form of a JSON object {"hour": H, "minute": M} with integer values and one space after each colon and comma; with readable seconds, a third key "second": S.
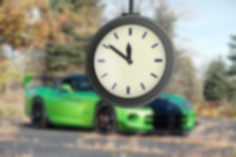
{"hour": 11, "minute": 51}
